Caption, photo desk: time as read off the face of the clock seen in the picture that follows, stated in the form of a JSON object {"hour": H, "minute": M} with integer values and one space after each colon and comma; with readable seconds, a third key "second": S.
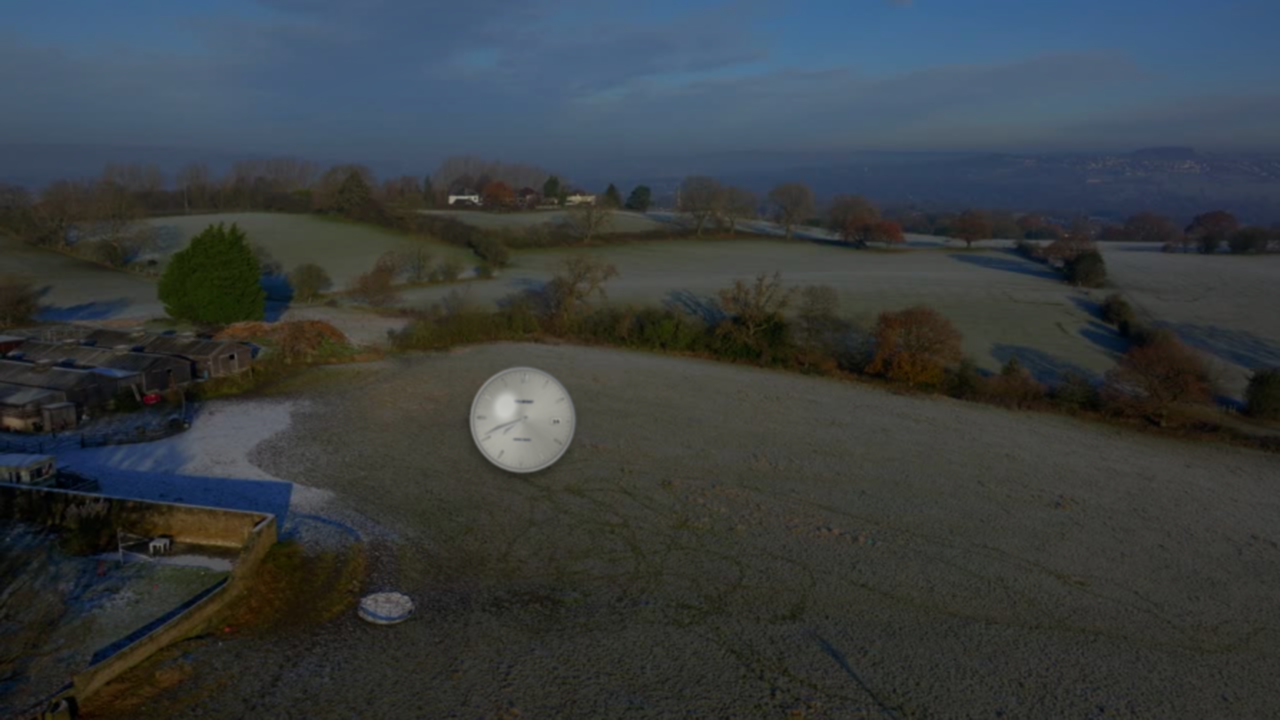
{"hour": 7, "minute": 41}
